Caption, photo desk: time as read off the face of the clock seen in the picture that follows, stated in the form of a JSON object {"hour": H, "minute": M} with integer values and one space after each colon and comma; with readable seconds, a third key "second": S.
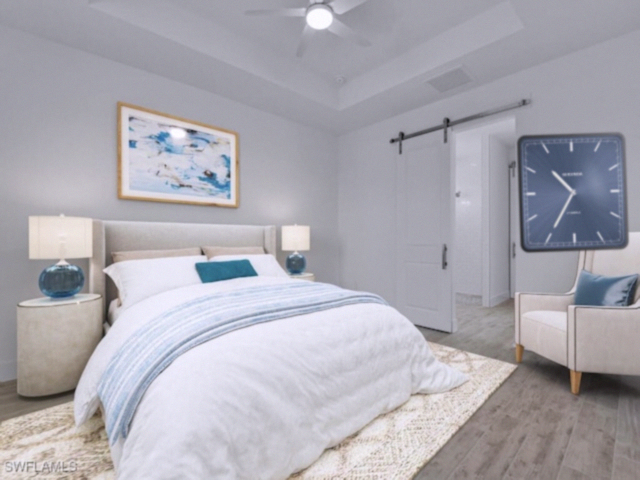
{"hour": 10, "minute": 35}
